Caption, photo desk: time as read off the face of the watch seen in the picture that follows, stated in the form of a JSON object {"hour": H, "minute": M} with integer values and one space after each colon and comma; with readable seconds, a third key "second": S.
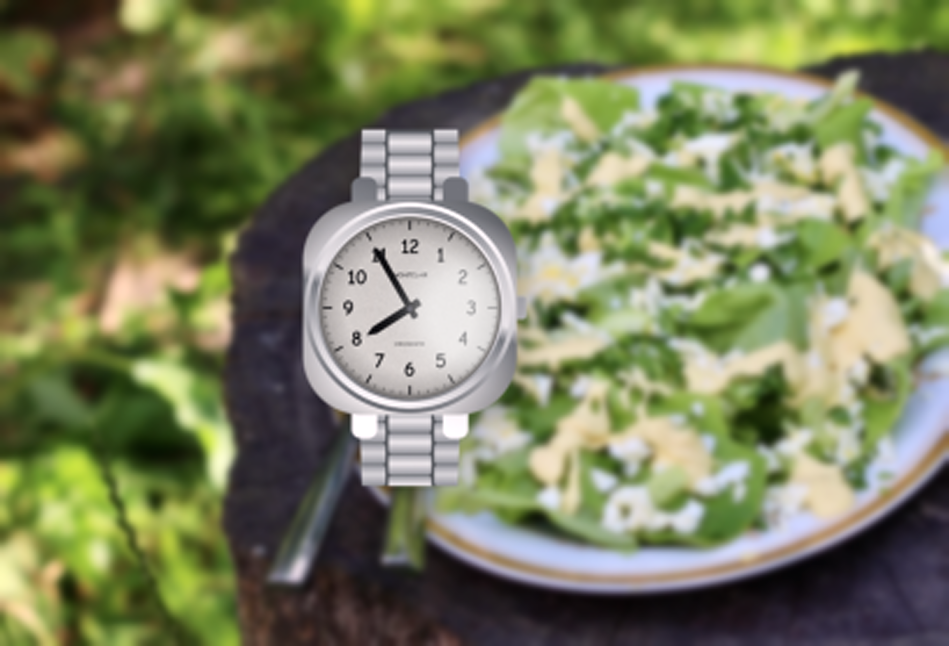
{"hour": 7, "minute": 55}
